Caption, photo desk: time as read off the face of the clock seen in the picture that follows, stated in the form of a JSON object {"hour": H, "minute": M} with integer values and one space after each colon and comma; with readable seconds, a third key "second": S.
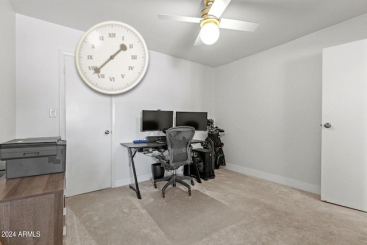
{"hour": 1, "minute": 38}
